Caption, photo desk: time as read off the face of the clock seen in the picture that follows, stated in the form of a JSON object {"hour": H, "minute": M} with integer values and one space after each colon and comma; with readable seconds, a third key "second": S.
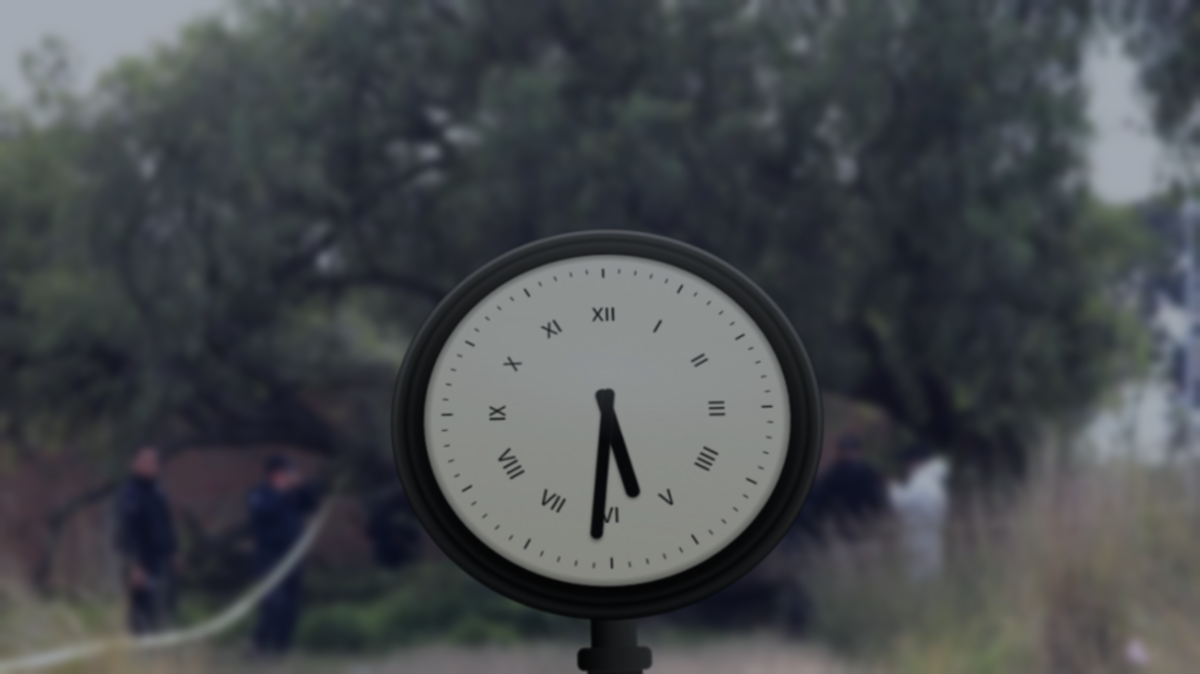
{"hour": 5, "minute": 31}
